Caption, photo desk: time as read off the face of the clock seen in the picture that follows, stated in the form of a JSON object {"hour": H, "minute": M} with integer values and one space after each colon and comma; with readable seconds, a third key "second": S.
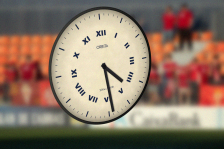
{"hour": 4, "minute": 29}
